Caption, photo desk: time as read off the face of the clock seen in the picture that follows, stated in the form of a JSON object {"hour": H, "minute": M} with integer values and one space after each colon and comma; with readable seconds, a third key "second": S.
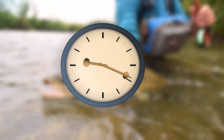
{"hour": 9, "minute": 19}
